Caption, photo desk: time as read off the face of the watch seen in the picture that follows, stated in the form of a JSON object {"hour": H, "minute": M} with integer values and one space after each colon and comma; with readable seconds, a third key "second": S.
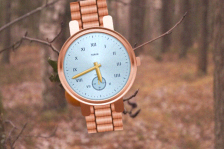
{"hour": 5, "minute": 42}
